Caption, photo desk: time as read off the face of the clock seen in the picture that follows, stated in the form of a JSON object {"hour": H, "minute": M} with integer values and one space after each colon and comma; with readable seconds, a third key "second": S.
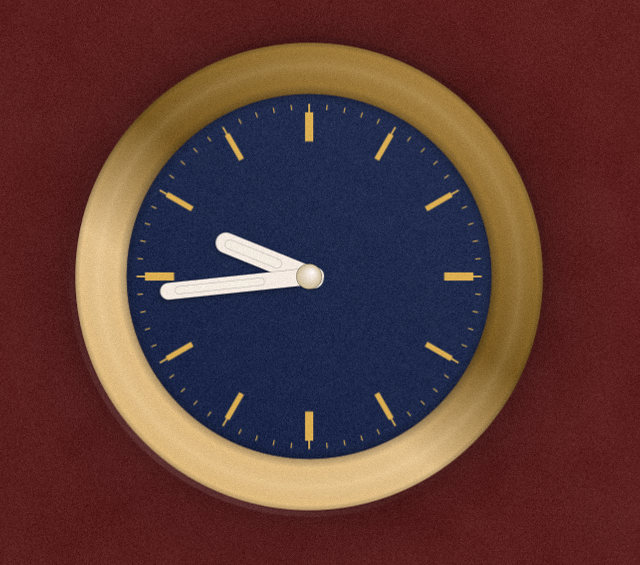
{"hour": 9, "minute": 44}
